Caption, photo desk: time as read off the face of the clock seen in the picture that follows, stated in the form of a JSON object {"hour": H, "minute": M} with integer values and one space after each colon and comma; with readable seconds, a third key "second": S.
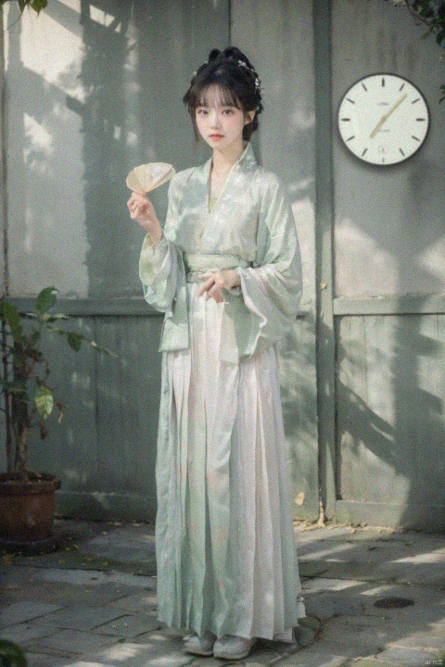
{"hour": 7, "minute": 7}
